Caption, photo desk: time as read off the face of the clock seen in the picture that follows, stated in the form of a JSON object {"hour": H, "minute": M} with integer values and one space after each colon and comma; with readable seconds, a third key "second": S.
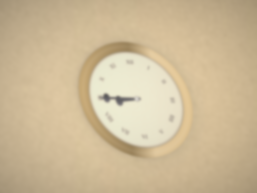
{"hour": 8, "minute": 45}
